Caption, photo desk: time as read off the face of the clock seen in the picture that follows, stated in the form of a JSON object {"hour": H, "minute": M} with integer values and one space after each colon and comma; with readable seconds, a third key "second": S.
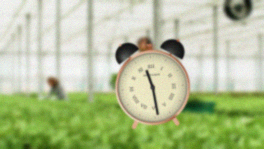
{"hour": 11, "minute": 29}
